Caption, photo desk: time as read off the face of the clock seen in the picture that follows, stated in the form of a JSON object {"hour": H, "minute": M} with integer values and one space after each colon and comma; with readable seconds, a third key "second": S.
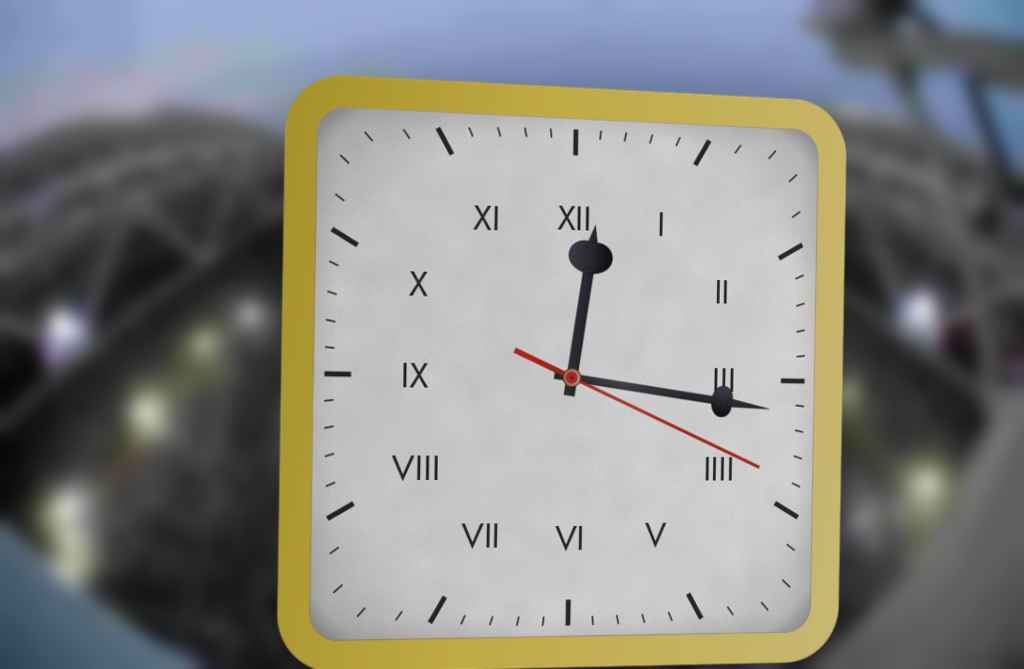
{"hour": 12, "minute": 16, "second": 19}
